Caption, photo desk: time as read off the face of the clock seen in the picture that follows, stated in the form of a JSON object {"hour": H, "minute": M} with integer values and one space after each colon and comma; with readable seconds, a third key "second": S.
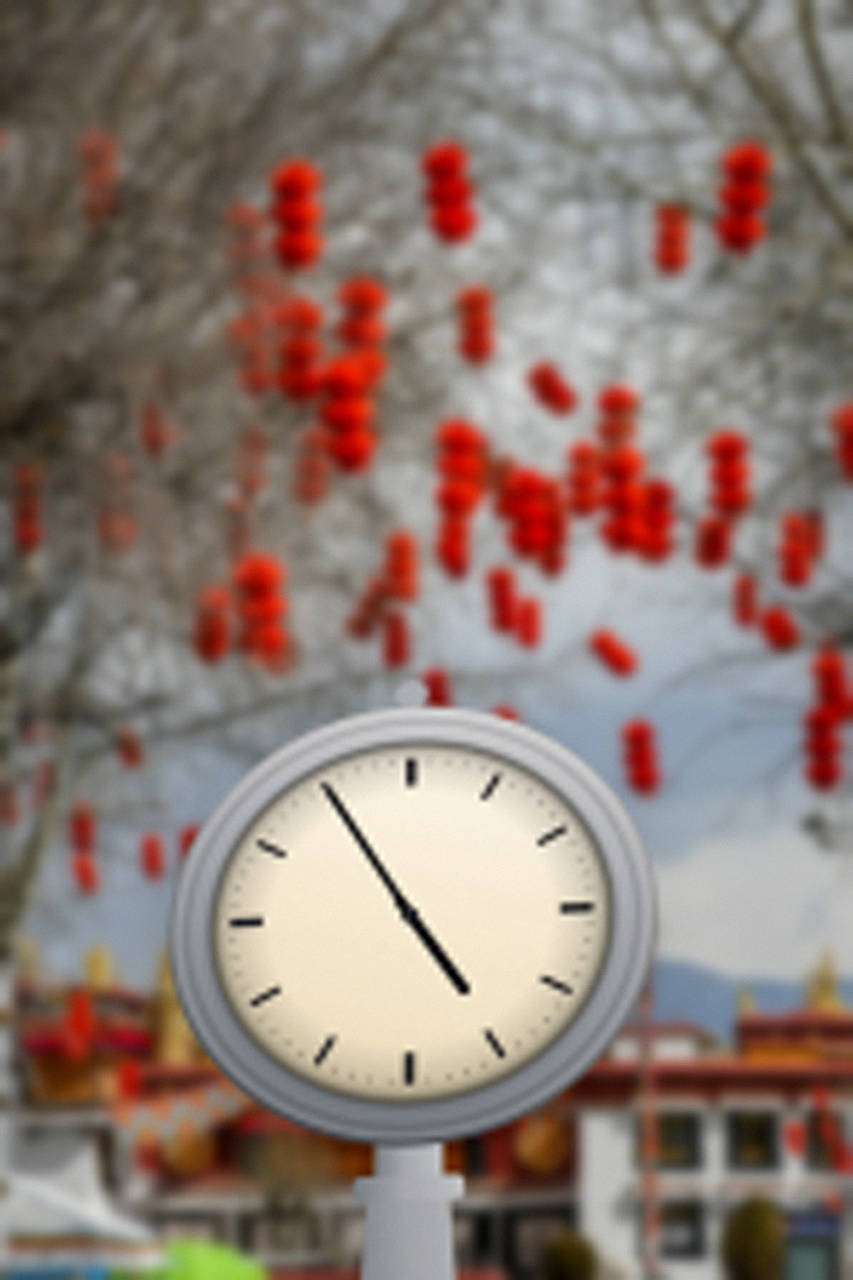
{"hour": 4, "minute": 55}
